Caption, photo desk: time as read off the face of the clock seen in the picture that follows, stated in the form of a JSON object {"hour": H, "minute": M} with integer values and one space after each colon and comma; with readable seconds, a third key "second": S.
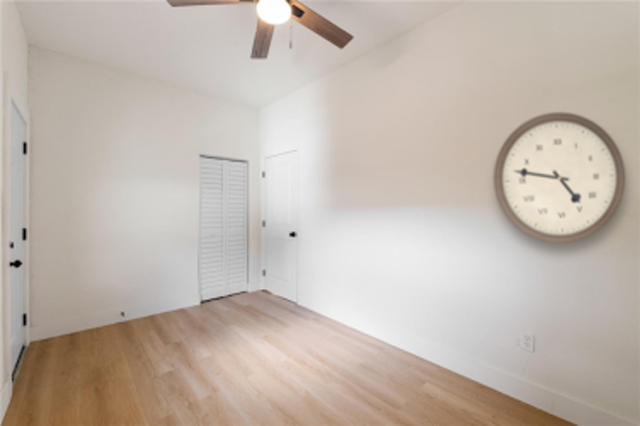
{"hour": 4, "minute": 47}
